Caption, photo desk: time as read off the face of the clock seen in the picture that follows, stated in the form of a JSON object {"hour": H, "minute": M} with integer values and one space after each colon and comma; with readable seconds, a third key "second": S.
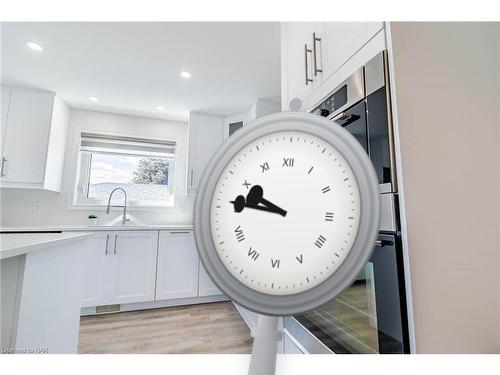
{"hour": 9, "minute": 46}
